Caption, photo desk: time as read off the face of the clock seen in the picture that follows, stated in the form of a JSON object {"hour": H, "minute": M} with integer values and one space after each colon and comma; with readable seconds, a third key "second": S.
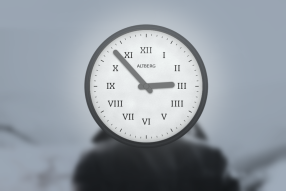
{"hour": 2, "minute": 53}
